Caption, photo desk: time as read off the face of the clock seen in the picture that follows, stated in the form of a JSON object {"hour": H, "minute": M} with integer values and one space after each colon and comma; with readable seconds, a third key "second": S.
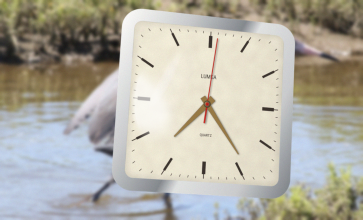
{"hour": 7, "minute": 24, "second": 1}
